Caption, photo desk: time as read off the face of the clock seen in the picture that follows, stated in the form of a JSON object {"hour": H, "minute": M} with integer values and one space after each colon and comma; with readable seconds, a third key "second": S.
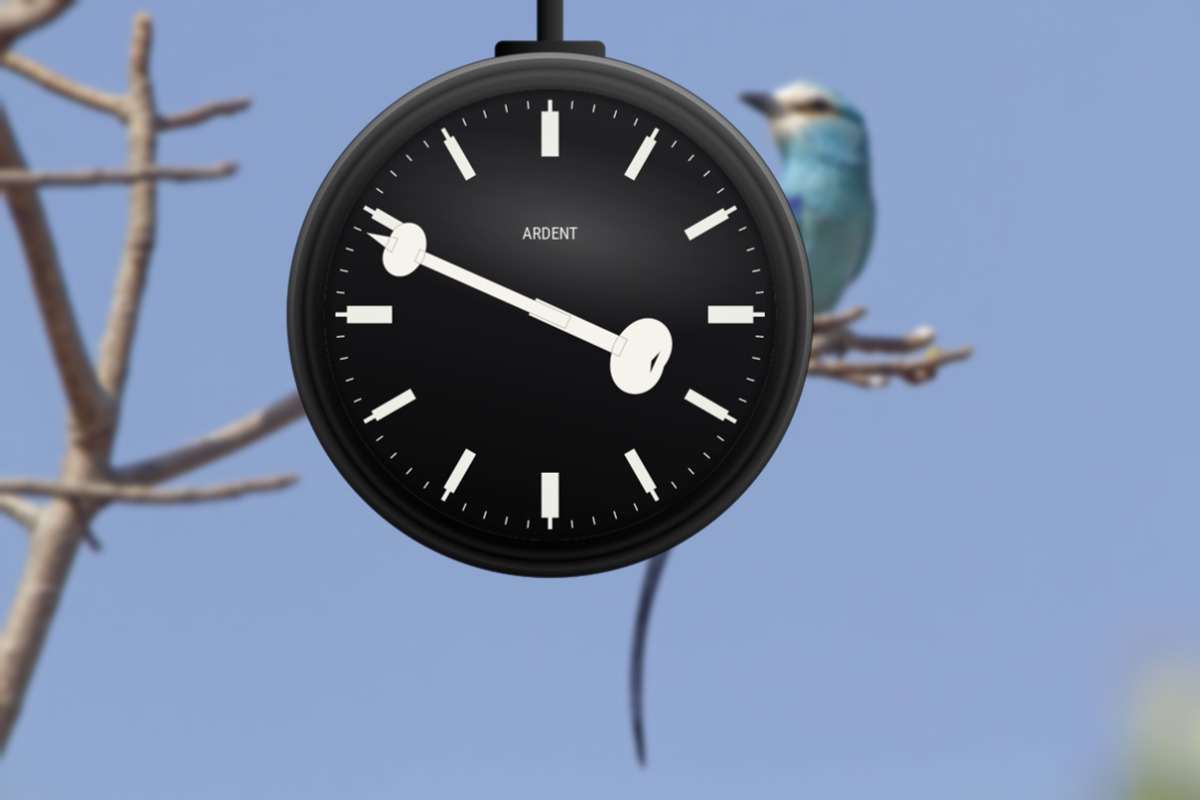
{"hour": 3, "minute": 49}
